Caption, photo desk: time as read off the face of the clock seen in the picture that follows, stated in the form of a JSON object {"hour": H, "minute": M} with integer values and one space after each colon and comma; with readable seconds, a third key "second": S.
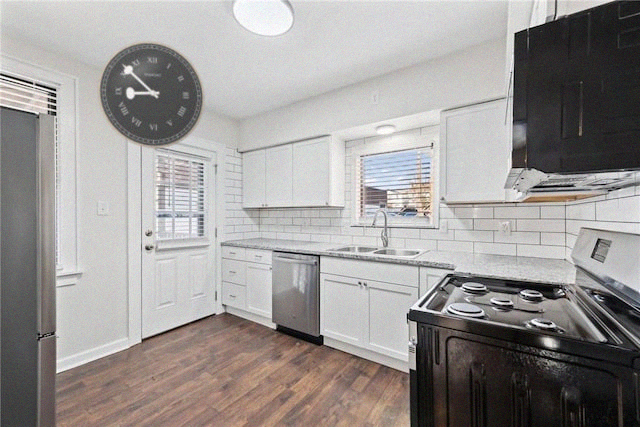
{"hour": 8, "minute": 52}
